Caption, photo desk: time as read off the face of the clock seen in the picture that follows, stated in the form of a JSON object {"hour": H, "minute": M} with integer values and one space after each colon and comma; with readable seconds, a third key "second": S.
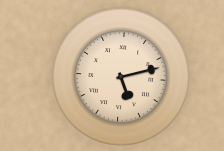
{"hour": 5, "minute": 12}
